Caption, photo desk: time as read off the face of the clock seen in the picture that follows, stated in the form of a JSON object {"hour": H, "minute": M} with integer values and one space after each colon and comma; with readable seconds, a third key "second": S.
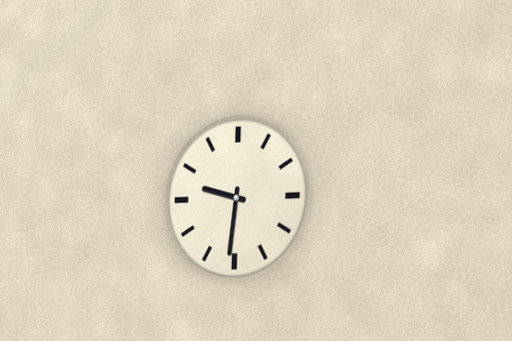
{"hour": 9, "minute": 31}
